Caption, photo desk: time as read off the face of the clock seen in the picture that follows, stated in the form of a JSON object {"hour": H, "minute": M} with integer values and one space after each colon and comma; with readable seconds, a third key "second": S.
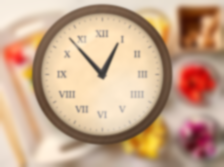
{"hour": 12, "minute": 53}
